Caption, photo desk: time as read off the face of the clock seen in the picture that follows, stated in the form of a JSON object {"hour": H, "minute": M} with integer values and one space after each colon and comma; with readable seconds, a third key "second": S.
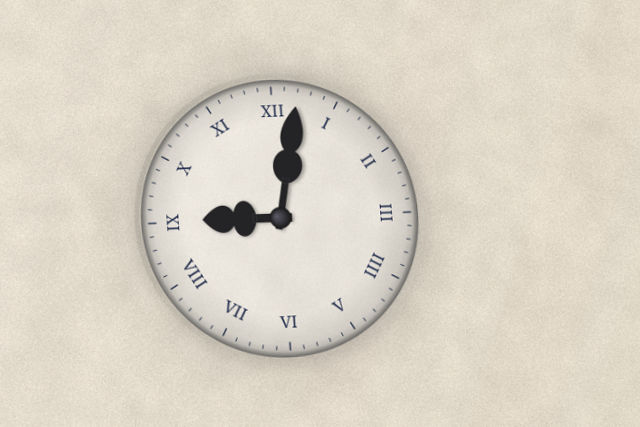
{"hour": 9, "minute": 2}
